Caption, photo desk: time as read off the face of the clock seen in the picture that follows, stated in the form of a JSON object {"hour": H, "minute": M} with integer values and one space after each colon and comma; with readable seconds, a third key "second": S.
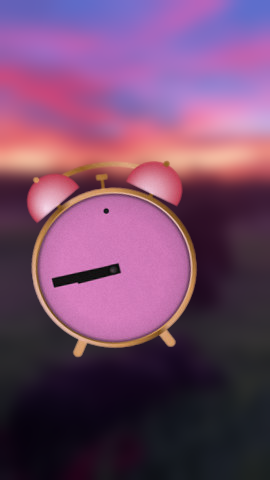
{"hour": 8, "minute": 44}
